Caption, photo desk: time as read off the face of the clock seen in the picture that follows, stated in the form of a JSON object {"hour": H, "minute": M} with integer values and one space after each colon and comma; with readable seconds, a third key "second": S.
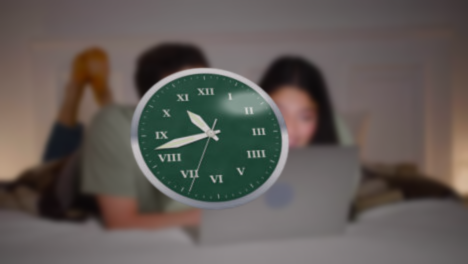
{"hour": 10, "minute": 42, "second": 34}
